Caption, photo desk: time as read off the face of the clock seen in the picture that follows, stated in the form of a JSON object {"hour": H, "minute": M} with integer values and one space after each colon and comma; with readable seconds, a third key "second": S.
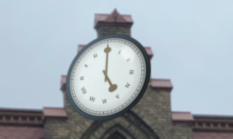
{"hour": 5, "minute": 0}
